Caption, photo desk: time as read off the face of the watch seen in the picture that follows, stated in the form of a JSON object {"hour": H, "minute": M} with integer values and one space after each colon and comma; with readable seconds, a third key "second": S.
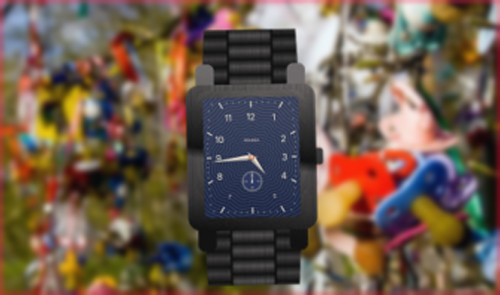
{"hour": 4, "minute": 44}
